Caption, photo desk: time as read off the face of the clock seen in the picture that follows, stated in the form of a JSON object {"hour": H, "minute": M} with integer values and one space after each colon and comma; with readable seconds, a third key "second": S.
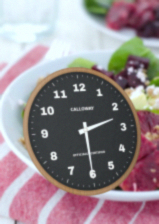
{"hour": 2, "minute": 30}
